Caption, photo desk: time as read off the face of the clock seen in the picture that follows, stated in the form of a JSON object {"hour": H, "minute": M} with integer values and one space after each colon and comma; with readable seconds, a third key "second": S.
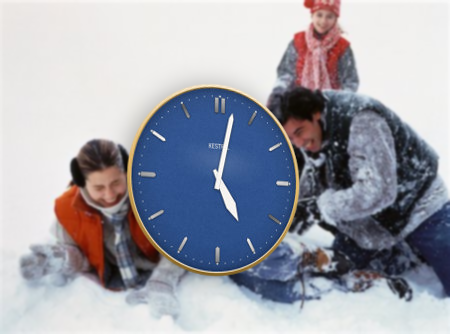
{"hour": 5, "minute": 2}
